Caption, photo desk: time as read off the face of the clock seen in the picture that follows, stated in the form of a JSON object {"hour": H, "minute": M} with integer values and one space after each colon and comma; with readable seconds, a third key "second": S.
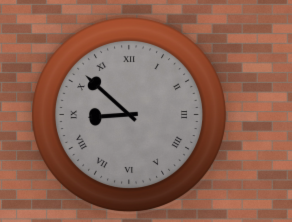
{"hour": 8, "minute": 52}
